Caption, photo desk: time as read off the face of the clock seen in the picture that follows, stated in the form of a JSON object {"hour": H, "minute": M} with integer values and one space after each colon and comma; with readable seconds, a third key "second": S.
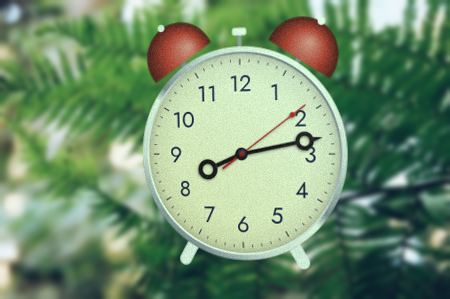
{"hour": 8, "minute": 13, "second": 9}
